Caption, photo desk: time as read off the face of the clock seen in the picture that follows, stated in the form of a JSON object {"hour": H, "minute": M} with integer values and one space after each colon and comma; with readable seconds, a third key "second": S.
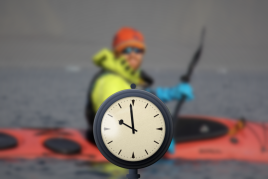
{"hour": 9, "minute": 59}
